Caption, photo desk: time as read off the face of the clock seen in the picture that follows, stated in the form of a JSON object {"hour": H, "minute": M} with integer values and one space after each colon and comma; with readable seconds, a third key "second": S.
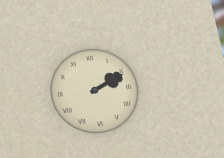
{"hour": 2, "minute": 11}
